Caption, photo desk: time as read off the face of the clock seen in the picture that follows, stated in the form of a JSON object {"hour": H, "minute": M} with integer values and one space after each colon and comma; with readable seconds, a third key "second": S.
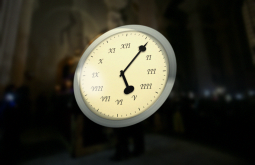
{"hour": 5, "minute": 6}
